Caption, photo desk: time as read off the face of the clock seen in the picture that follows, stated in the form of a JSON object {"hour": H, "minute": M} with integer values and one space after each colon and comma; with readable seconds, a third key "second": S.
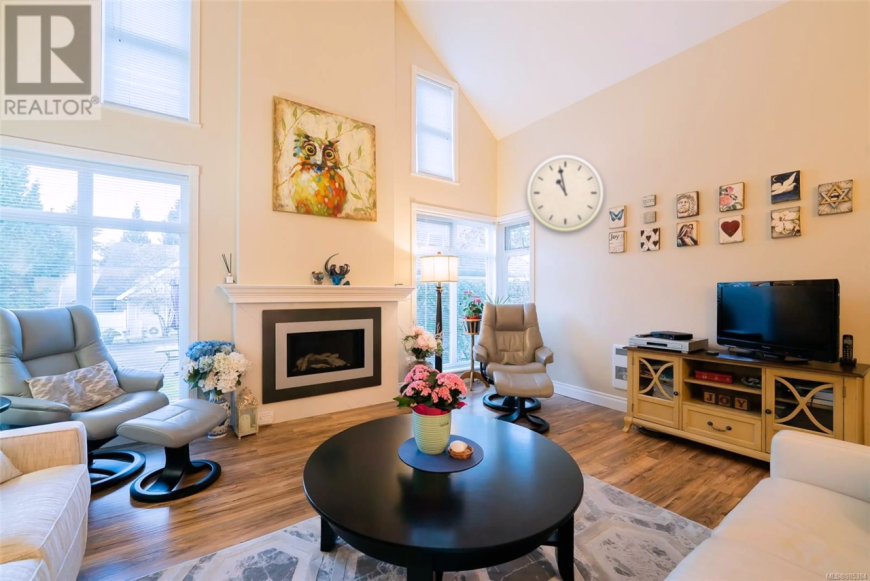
{"hour": 10, "minute": 58}
